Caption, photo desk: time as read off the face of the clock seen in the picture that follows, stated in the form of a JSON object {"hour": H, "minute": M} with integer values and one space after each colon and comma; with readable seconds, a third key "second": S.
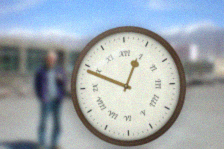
{"hour": 12, "minute": 49}
